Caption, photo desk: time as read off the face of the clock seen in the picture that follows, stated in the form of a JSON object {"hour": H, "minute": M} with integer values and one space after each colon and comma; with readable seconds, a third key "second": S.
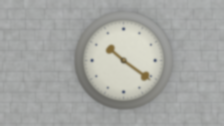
{"hour": 10, "minute": 21}
